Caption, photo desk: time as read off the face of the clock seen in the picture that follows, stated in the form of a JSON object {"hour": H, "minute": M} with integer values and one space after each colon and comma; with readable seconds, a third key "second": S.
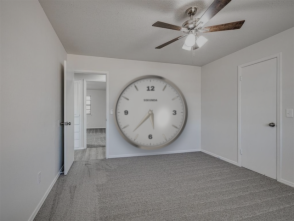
{"hour": 5, "minute": 37}
